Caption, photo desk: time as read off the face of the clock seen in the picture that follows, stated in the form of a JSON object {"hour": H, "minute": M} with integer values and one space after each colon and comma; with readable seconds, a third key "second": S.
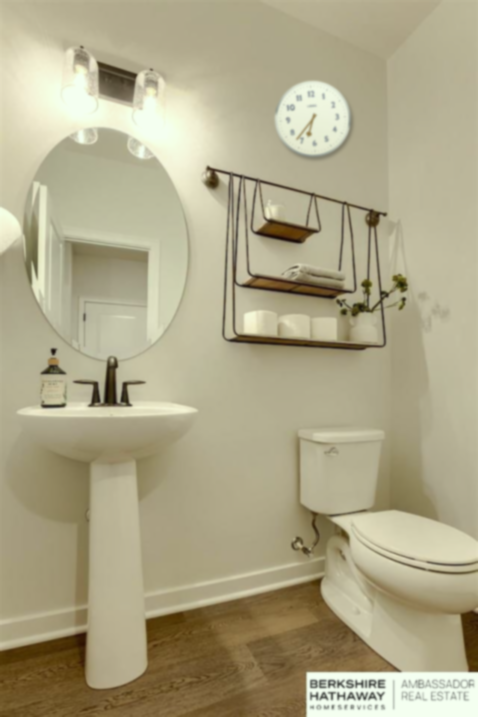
{"hour": 6, "minute": 37}
